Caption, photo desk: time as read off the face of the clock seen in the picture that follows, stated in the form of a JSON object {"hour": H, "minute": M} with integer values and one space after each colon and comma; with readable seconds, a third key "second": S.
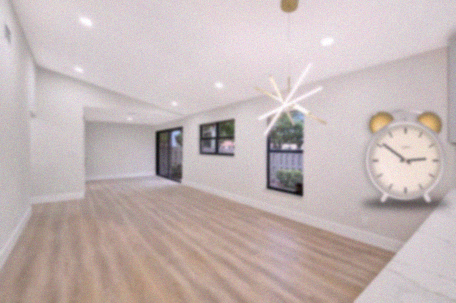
{"hour": 2, "minute": 51}
